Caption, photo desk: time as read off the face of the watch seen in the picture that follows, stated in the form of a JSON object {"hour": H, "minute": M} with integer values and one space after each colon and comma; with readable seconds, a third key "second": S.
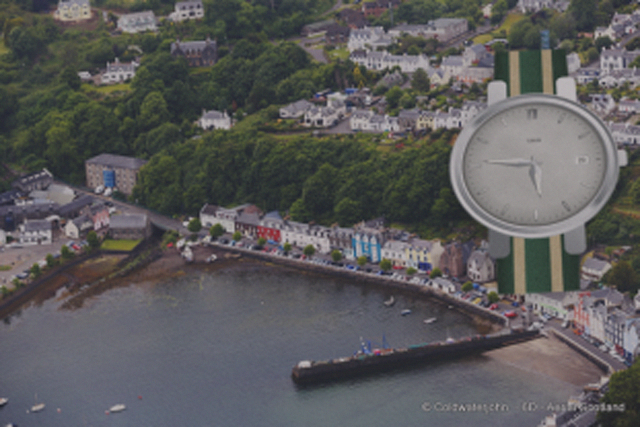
{"hour": 5, "minute": 46}
